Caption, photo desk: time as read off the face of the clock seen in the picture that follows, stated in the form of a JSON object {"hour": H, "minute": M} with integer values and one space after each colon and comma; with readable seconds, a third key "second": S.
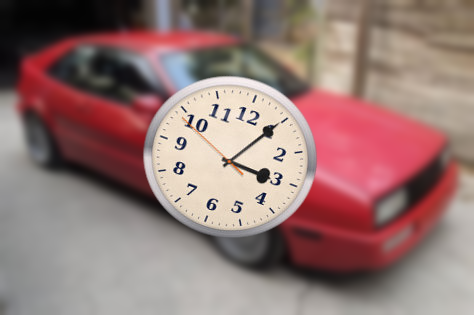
{"hour": 3, "minute": 4, "second": 49}
